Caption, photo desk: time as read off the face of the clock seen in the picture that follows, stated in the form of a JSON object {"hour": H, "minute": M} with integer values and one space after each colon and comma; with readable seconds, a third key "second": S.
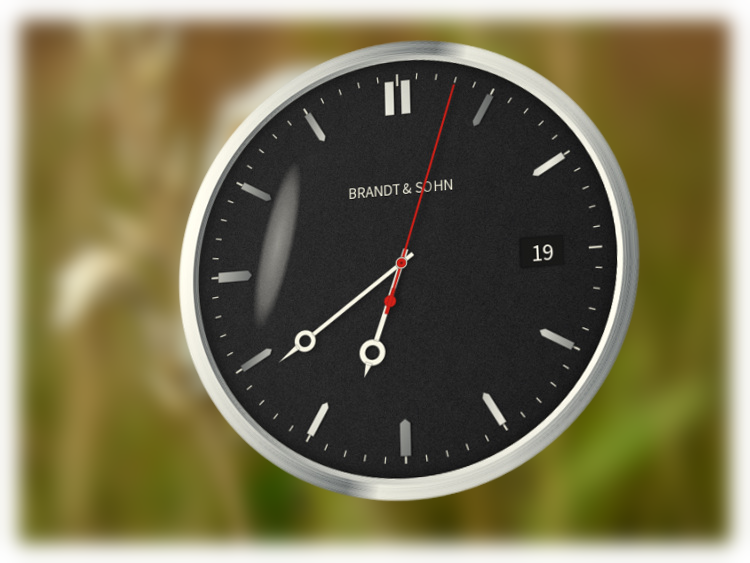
{"hour": 6, "minute": 39, "second": 3}
